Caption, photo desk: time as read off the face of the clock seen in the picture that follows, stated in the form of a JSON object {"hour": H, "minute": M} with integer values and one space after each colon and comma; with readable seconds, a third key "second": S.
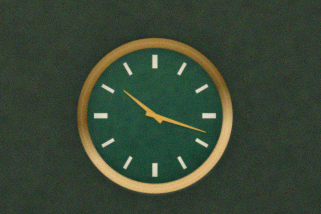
{"hour": 10, "minute": 18}
